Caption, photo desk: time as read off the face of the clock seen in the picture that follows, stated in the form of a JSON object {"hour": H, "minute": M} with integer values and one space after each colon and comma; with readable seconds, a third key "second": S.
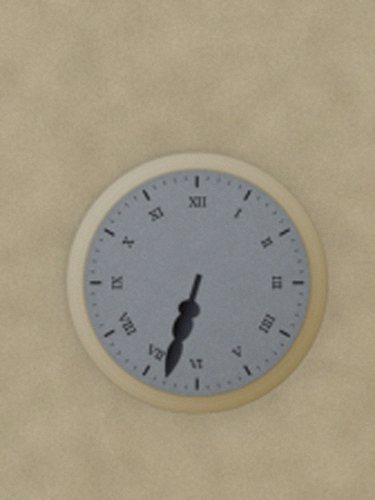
{"hour": 6, "minute": 33}
